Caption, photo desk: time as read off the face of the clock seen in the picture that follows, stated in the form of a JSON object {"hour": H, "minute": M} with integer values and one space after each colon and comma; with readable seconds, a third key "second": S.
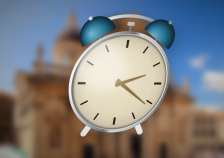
{"hour": 2, "minute": 21}
